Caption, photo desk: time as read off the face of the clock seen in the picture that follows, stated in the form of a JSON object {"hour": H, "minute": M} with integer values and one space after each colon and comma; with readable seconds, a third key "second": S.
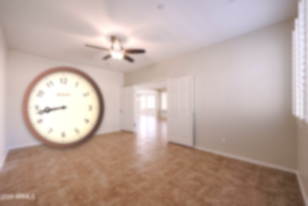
{"hour": 8, "minute": 43}
